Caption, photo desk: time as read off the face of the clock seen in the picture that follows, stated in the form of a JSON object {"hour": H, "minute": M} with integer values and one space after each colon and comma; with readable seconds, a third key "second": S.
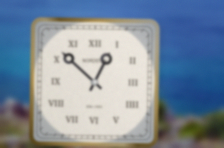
{"hour": 12, "minute": 52}
